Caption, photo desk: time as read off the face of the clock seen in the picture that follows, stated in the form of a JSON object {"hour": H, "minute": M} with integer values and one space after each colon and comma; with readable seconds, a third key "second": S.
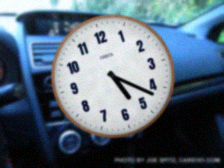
{"hour": 5, "minute": 22}
